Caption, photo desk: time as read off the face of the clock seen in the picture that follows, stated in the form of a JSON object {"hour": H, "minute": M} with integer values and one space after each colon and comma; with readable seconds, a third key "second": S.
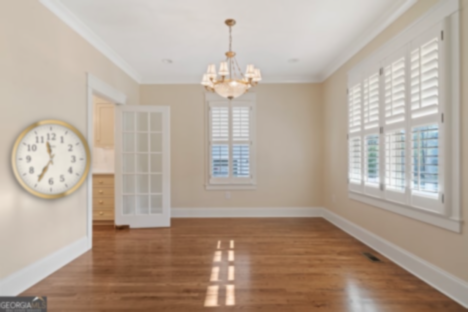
{"hour": 11, "minute": 35}
